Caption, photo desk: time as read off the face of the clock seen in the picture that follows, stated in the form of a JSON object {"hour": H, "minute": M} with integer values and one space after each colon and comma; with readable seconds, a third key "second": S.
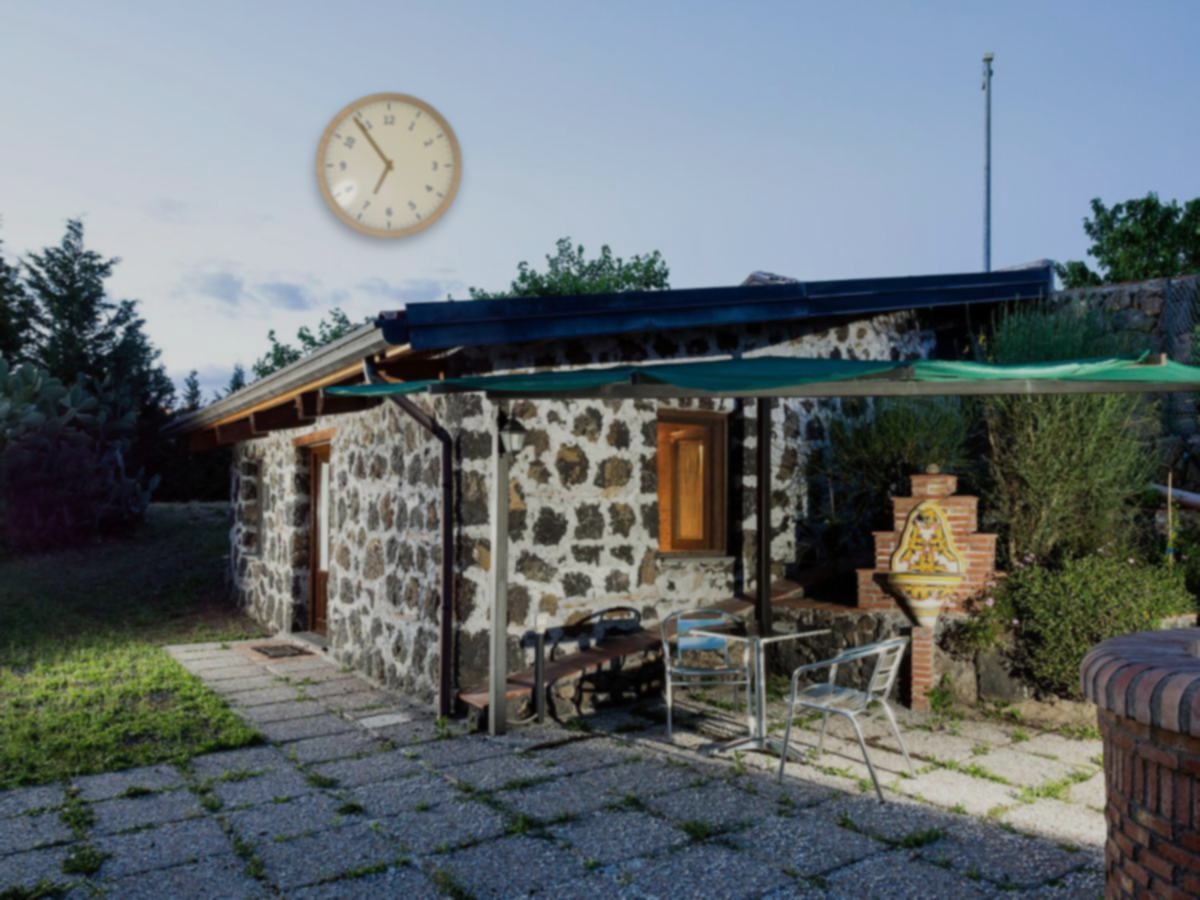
{"hour": 6, "minute": 54}
